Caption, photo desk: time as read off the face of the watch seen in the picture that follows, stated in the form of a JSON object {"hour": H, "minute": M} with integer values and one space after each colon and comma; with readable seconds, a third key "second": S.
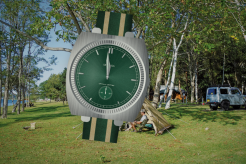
{"hour": 11, "minute": 59}
